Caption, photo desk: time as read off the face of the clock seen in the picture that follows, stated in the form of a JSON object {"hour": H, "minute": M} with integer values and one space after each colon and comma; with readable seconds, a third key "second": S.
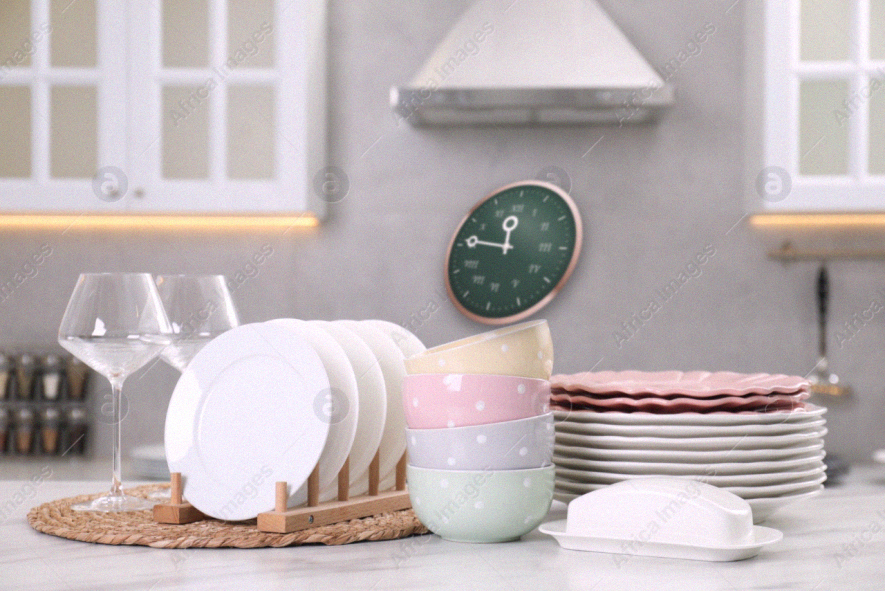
{"hour": 11, "minute": 46}
